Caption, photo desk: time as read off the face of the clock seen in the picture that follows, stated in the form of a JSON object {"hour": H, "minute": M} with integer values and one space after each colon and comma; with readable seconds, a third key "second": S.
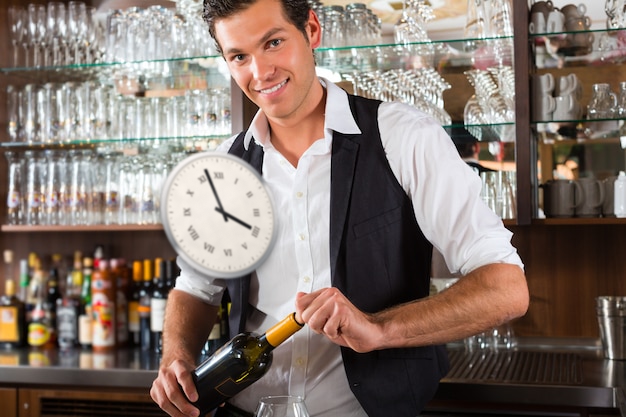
{"hour": 3, "minute": 57}
